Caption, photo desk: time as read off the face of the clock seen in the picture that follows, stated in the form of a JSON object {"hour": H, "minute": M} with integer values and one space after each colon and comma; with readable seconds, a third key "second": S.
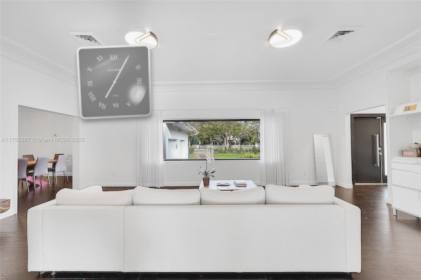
{"hour": 7, "minute": 5}
